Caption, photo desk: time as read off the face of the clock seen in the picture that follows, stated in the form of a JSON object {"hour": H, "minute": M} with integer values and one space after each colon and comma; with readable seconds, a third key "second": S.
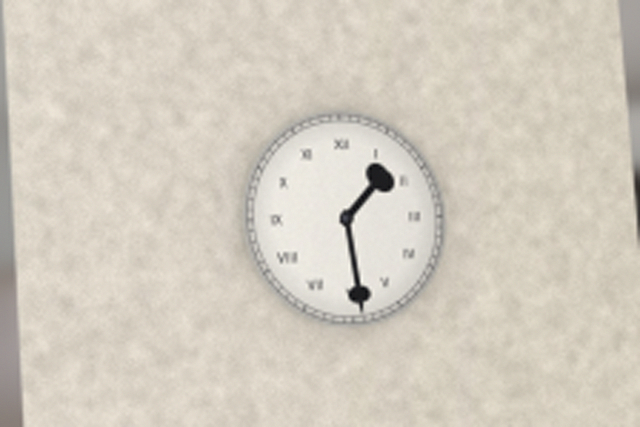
{"hour": 1, "minute": 29}
